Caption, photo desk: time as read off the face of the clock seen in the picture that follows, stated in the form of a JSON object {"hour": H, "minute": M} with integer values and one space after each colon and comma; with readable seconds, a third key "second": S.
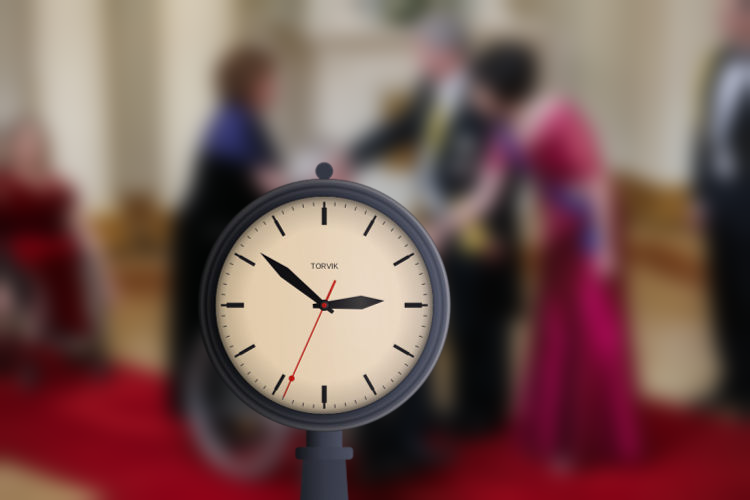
{"hour": 2, "minute": 51, "second": 34}
